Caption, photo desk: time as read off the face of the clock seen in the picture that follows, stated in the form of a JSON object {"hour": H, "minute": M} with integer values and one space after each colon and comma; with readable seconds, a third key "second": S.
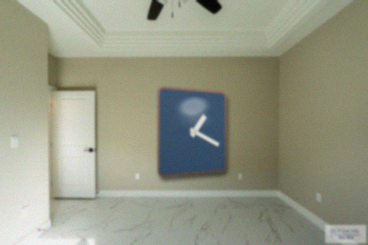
{"hour": 1, "minute": 19}
